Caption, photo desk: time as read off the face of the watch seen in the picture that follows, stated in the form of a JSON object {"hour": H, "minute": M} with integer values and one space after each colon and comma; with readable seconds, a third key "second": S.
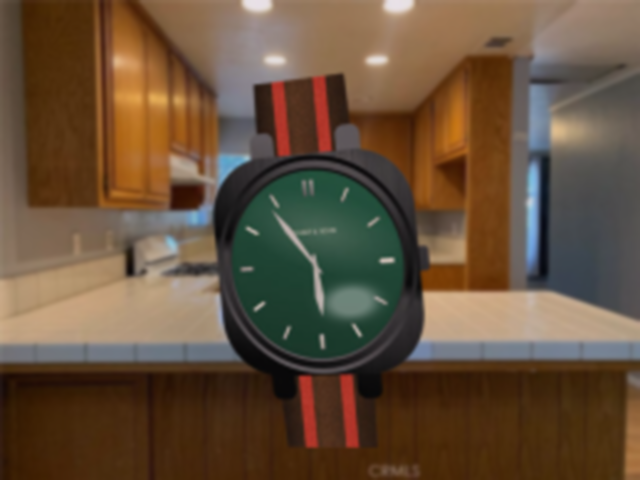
{"hour": 5, "minute": 54}
